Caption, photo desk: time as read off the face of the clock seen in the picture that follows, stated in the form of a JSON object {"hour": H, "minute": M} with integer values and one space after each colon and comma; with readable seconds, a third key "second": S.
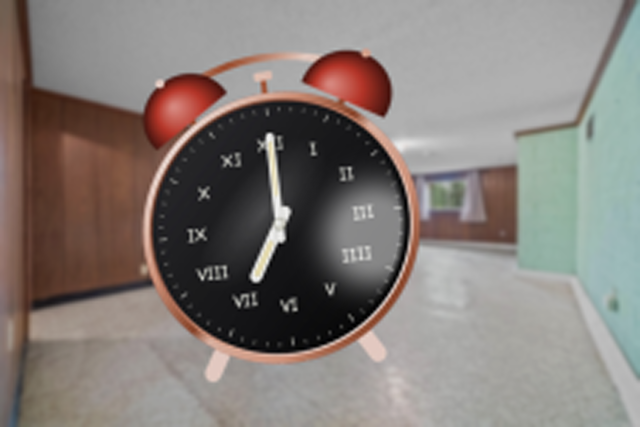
{"hour": 7, "minute": 0}
